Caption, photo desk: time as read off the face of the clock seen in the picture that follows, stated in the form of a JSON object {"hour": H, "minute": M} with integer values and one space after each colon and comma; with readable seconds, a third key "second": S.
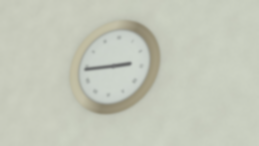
{"hour": 2, "minute": 44}
